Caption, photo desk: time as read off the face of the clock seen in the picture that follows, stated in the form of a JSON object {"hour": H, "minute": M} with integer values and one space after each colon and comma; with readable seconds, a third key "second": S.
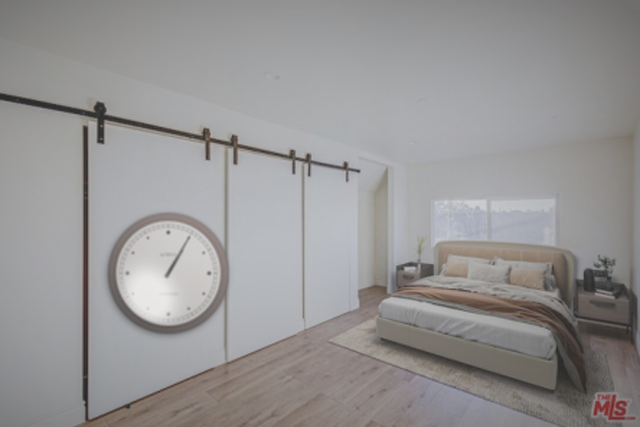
{"hour": 1, "minute": 5}
